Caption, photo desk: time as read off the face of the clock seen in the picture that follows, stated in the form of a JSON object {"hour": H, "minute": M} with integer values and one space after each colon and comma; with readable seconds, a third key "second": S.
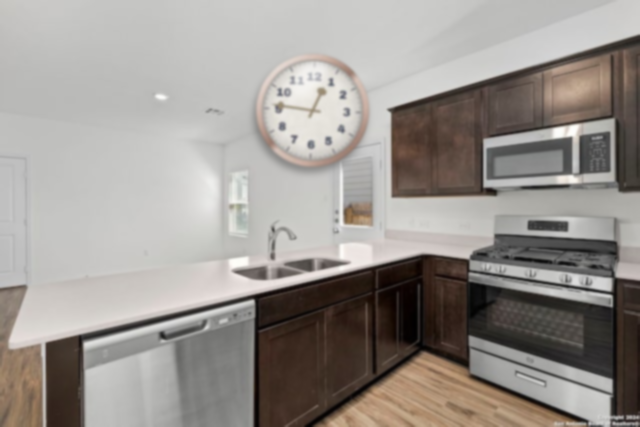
{"hour": 12, "minute": 46}
